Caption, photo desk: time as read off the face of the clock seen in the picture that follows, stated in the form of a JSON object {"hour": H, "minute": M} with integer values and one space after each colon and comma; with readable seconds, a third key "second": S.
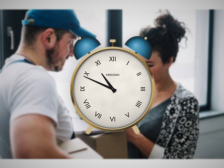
{"hour": 10, "minute": 49}
